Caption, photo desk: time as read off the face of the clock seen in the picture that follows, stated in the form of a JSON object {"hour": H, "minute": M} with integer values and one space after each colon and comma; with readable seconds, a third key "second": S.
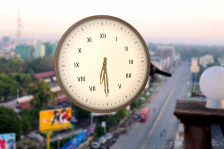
{"hour": 6, "minute": 30}
